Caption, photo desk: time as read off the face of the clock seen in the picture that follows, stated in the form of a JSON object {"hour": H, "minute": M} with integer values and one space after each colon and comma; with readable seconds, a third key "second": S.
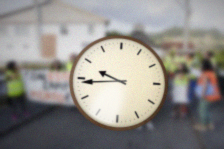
{"hour": 9, "minute": 44}
